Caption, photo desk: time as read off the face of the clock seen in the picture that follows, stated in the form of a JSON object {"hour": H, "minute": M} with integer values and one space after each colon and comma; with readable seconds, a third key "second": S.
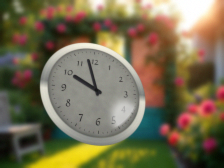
{"hour": 9, "minute": 58}
